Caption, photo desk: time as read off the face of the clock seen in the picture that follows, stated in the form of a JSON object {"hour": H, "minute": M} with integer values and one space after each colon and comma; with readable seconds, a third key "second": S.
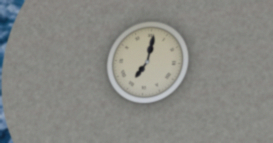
{"hour": 7, "minute": 1}
